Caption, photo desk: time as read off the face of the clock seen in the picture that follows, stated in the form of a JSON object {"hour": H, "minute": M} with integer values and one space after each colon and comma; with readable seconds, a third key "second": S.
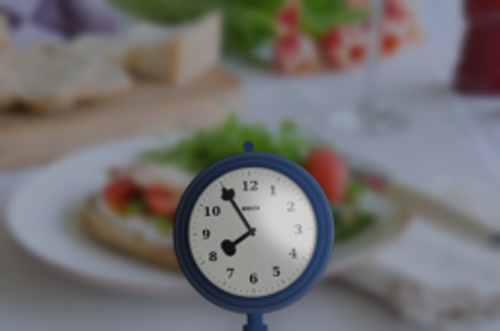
{"hour": 7, "minute": 55}
